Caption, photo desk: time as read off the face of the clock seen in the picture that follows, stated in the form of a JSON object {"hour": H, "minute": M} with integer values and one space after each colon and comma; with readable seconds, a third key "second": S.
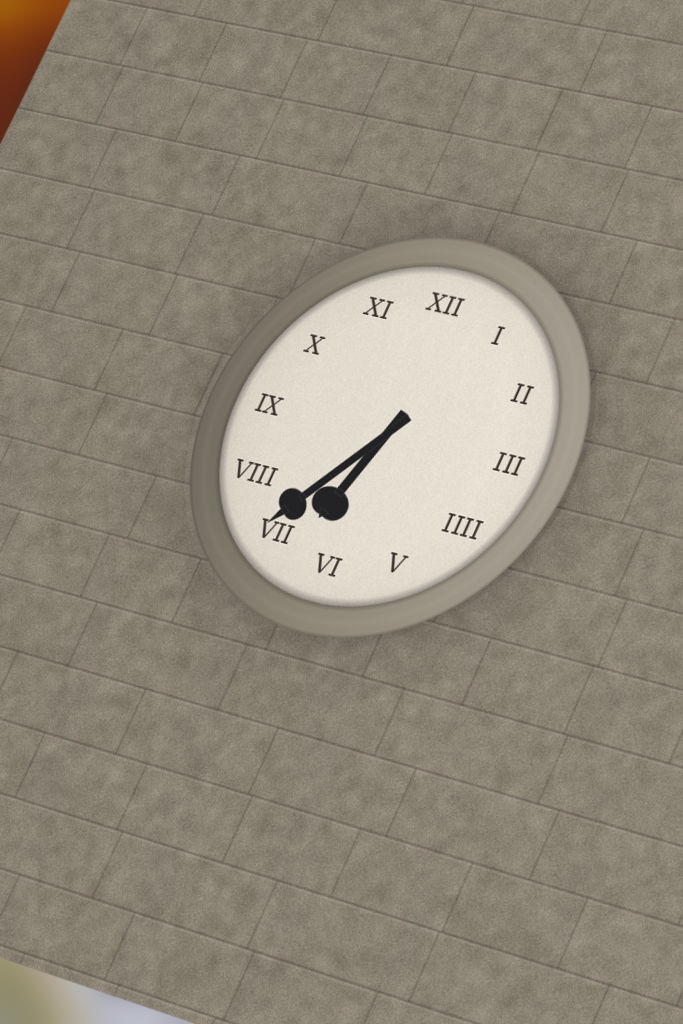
{"hour": 6, "minute": 36}
